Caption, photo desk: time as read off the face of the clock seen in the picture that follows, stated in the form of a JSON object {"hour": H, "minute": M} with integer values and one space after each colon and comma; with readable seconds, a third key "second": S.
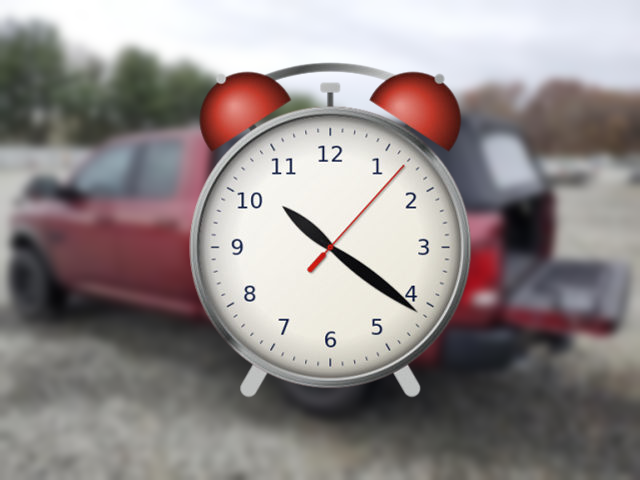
{"hour": 10, "minute": 21, "second": 7}
